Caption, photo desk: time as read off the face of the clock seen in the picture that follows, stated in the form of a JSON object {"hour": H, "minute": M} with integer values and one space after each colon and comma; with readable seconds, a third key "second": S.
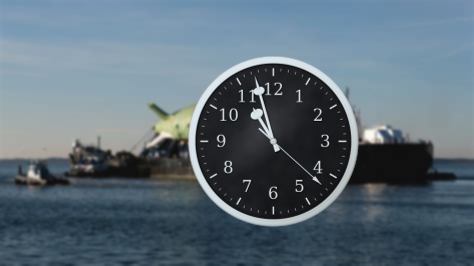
{"hour": 10, "minute": 57, "second": 22}
